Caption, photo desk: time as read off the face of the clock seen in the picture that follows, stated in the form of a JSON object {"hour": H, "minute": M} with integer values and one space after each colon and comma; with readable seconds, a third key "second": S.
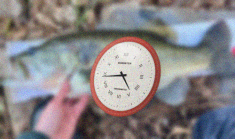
{"hour": 4, "minute": 44}
